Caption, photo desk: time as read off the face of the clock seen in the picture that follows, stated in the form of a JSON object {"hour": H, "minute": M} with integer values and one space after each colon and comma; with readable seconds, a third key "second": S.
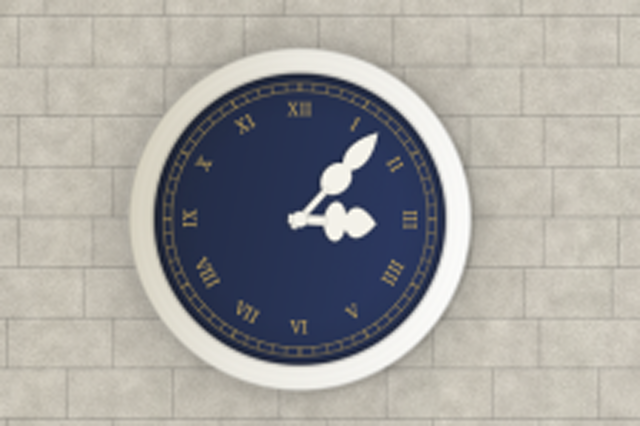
{"hour": 3, "minute": 7}
